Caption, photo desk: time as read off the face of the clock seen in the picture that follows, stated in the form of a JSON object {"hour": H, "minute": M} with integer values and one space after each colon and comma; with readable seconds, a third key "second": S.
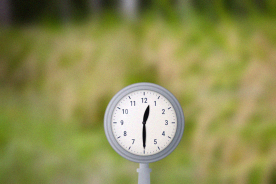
{"hour": 12, "minute": 30}
